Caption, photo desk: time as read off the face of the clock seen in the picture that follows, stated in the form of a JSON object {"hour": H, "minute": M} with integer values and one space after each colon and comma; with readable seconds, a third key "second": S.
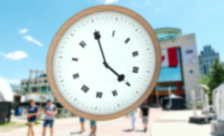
{"hour": 5, "minute": 0}
